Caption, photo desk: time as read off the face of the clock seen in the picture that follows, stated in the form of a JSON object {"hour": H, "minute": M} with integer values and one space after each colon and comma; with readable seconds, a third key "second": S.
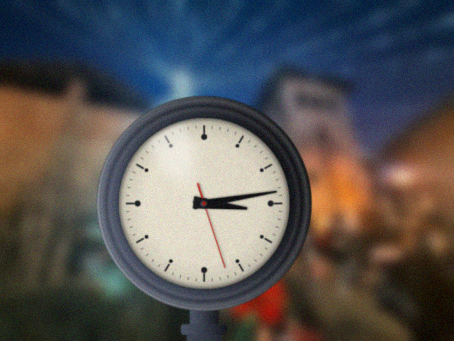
{"hour": 3, "minute": 13, "second": 27}
